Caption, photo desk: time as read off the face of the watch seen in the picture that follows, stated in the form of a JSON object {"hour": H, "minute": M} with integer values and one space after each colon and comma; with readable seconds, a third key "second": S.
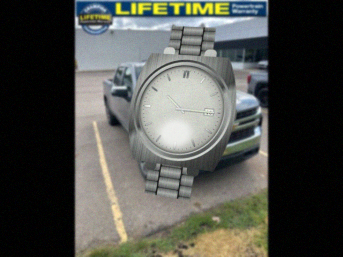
{"hour": 10, "minute": 15}
